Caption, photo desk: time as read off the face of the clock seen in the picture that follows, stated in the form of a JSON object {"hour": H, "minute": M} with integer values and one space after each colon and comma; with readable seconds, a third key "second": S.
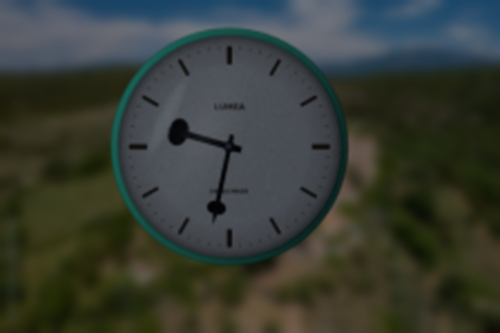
{"hour": 9, "minute": 32}
